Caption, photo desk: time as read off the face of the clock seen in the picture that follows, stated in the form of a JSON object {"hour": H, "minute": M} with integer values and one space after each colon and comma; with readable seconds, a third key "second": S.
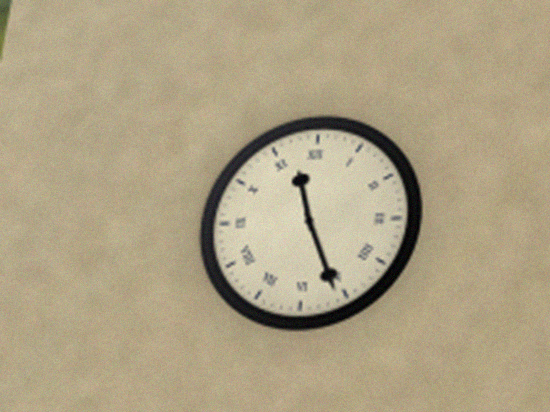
{"hour": 11, "minute": 26}
